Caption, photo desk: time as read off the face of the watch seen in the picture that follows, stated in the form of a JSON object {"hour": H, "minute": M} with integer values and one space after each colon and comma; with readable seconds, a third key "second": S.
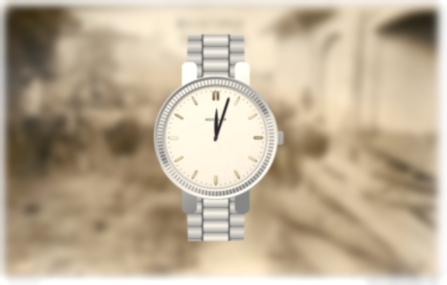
{"hour": 12, "minute": 3}
